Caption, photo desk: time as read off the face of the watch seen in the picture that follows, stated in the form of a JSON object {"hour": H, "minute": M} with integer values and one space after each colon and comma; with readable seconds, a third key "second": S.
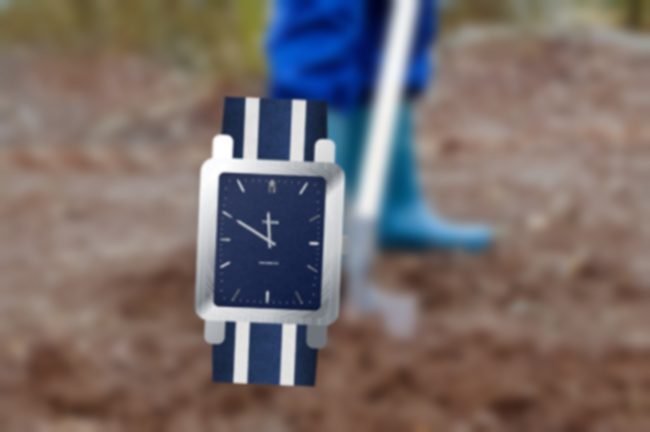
{"hour": 11, "minute": 50}
